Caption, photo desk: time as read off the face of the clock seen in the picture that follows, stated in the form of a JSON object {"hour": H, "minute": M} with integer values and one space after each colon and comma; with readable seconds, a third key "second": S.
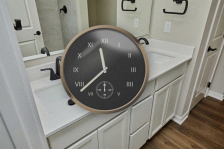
{"hour": 11, "minute": 38}
